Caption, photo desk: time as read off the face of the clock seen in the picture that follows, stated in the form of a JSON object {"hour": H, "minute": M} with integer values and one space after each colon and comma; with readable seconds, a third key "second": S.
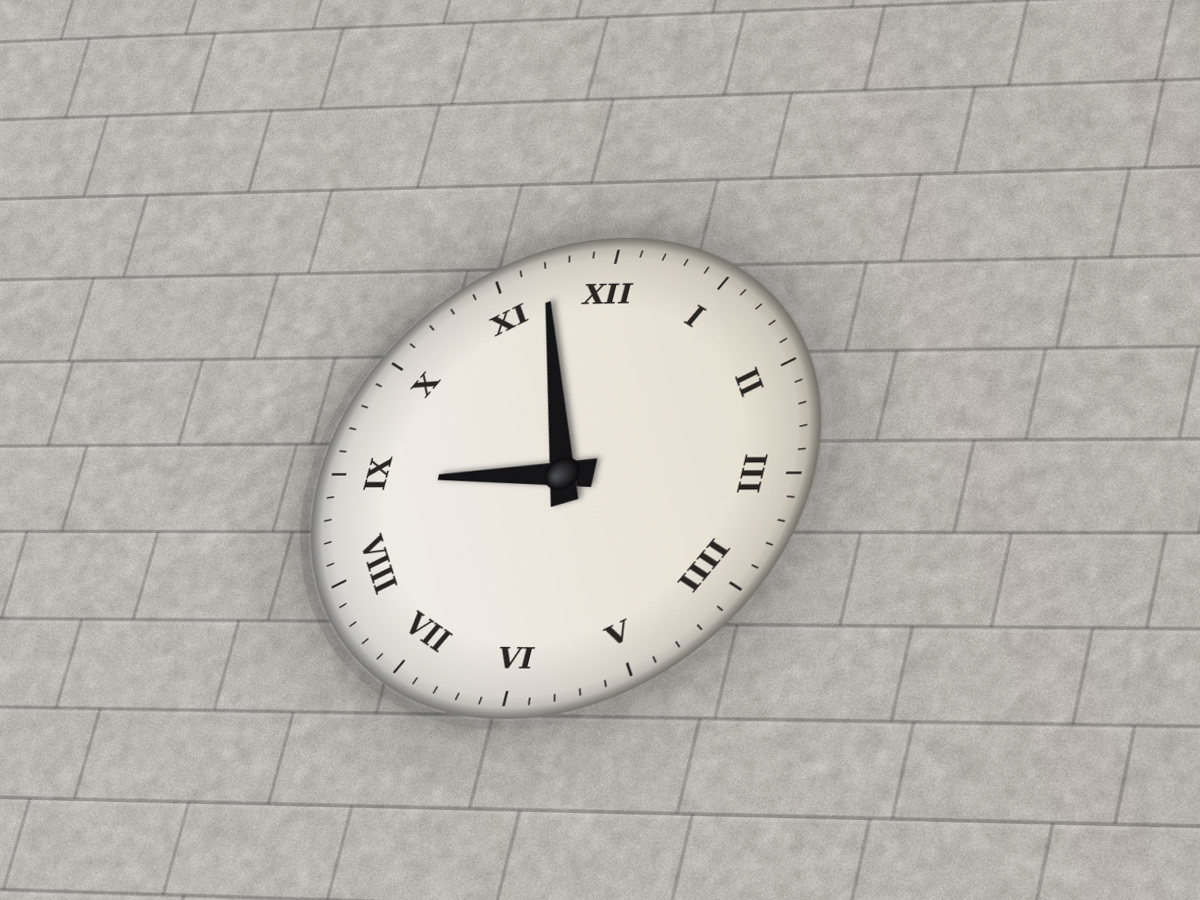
{"hour": 8, "minute": 57}
